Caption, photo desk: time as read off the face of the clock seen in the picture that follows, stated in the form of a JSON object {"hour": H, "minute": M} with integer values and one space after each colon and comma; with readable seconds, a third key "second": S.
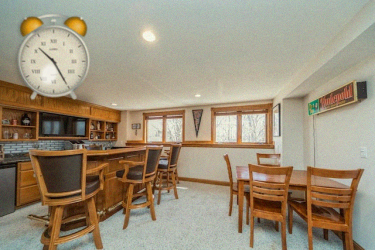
{"hour": 10, "minute": 25}
